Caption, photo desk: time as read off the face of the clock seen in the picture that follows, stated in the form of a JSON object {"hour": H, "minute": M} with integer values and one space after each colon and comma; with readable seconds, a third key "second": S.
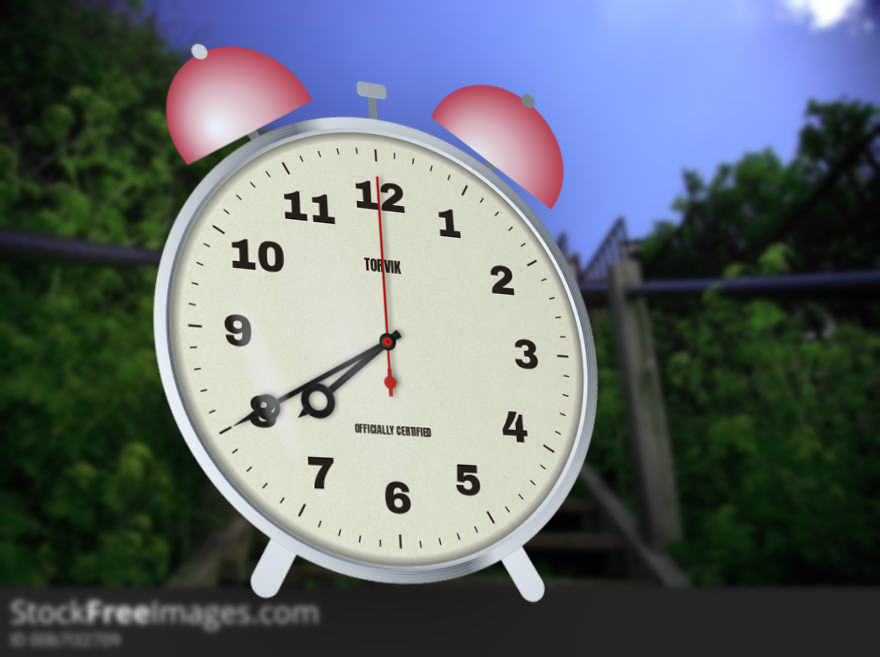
{"hour": 7, "minute": 40, "second": 0}
